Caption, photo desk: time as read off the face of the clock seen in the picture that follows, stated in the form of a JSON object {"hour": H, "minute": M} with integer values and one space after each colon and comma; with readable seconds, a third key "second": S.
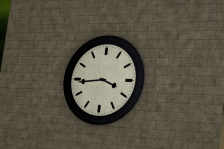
{"hour": 3, "minute": 44}
